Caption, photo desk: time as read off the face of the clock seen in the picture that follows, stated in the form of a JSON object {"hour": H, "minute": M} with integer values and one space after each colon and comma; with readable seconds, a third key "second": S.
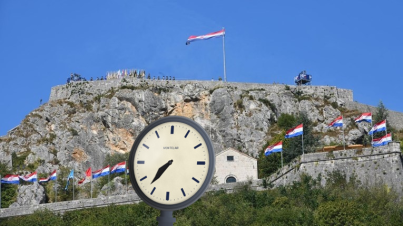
{"hour": 7, "minute": 37}
